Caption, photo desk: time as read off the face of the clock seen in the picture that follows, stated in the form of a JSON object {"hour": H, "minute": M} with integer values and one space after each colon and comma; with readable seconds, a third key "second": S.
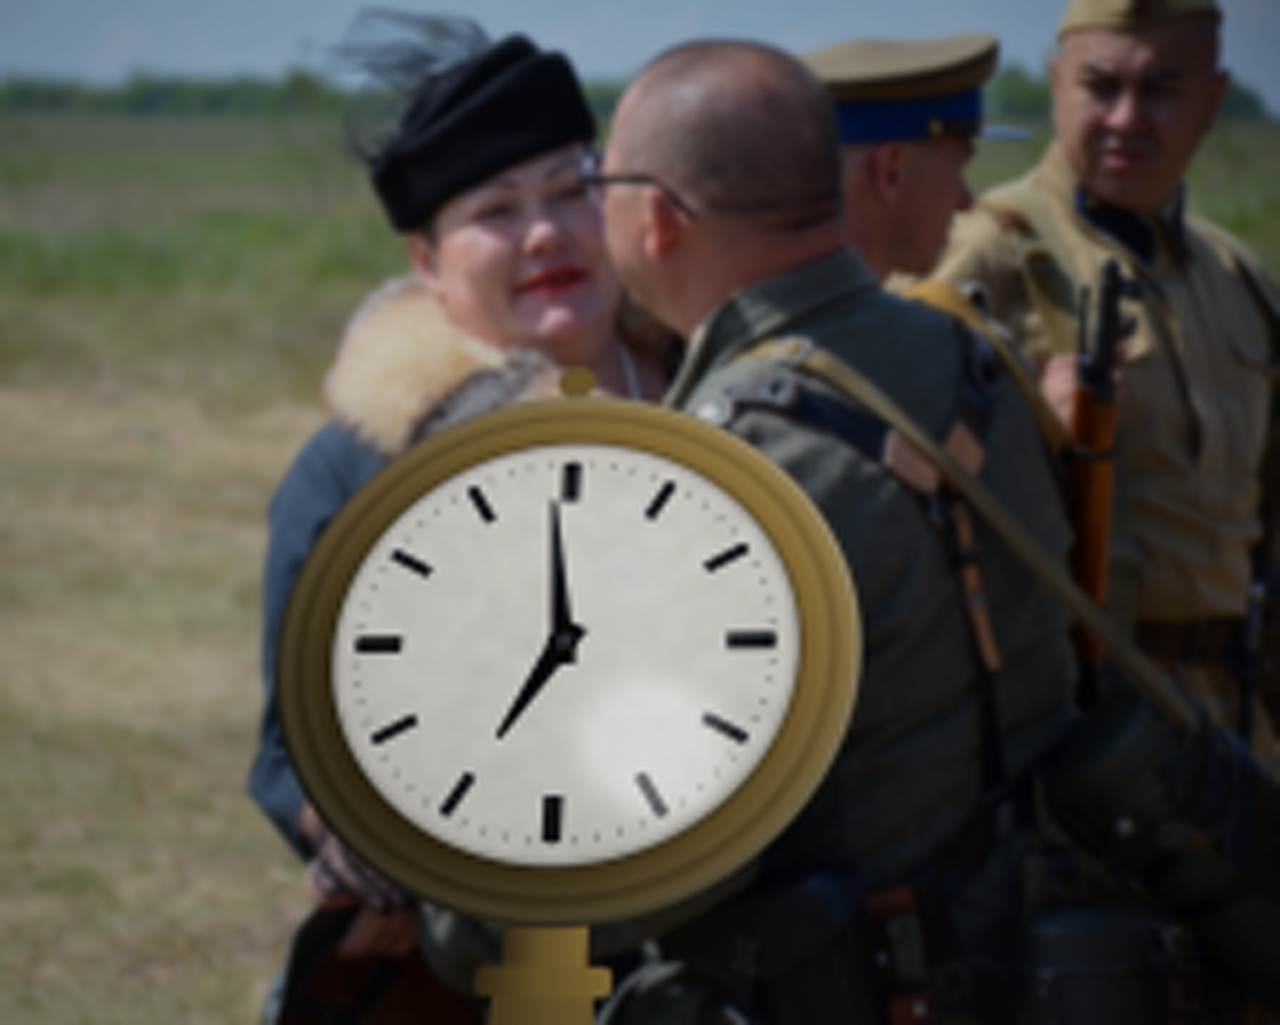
{"hour": 6, "minute": 59}
